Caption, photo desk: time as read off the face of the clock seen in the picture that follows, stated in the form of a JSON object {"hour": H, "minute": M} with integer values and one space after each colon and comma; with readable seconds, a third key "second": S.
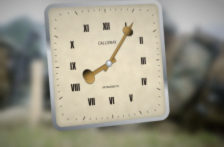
{"hour": 8, "minute": 6}
